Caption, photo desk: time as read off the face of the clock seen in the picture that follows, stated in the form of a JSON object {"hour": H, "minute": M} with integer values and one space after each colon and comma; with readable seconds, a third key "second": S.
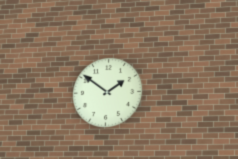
{"hour": 1, "minute": 51}
